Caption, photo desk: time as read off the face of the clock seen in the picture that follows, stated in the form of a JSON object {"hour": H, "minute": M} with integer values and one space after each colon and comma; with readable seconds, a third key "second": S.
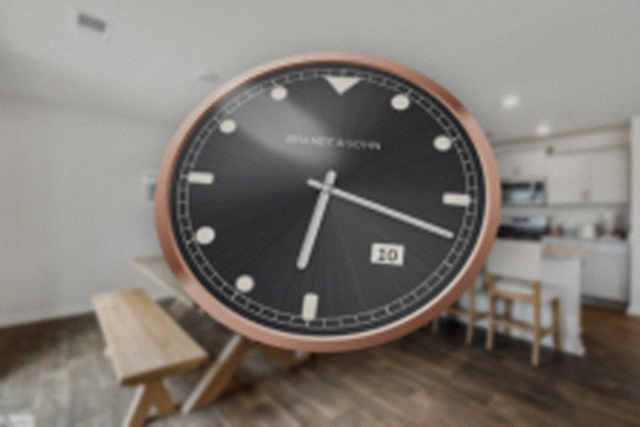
{"hour": 6, "minute": 18}
